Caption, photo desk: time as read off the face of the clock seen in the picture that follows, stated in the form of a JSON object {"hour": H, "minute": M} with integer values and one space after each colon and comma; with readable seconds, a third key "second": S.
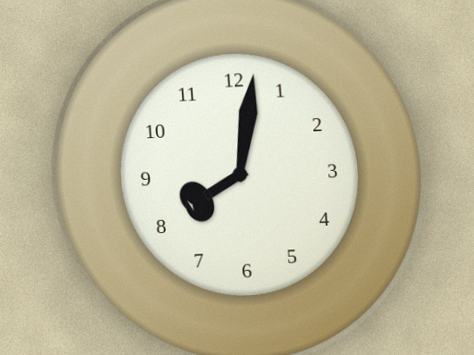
{"hour": 8, "minute": 2}
